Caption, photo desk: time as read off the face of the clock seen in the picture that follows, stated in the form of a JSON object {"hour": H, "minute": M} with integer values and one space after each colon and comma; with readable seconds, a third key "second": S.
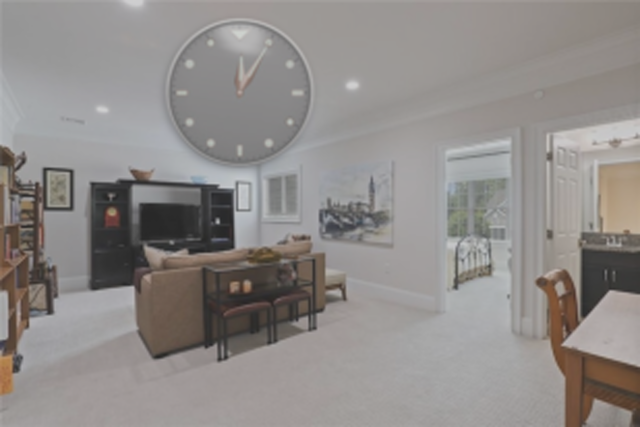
{"hour": 12, "minute": 5}
